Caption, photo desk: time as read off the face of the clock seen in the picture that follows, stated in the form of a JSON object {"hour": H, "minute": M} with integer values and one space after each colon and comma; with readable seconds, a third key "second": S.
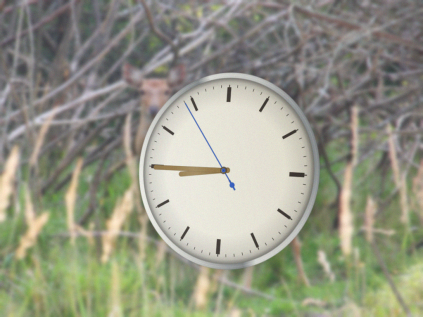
{"hour": 8, "minute": 44, "second": 54}
